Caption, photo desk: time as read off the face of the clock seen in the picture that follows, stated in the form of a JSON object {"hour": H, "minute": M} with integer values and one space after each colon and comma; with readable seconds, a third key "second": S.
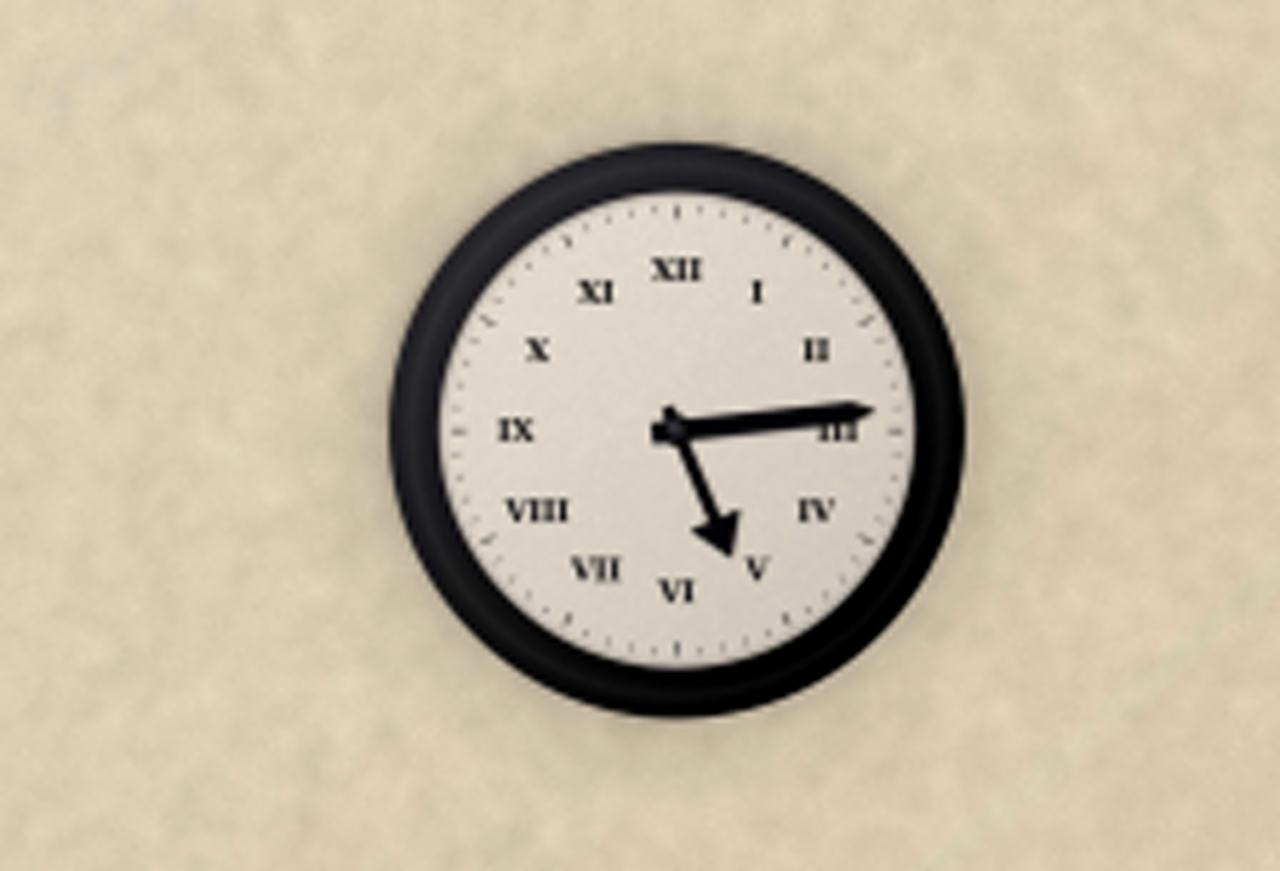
{"hour": 5, "minute": 14}
